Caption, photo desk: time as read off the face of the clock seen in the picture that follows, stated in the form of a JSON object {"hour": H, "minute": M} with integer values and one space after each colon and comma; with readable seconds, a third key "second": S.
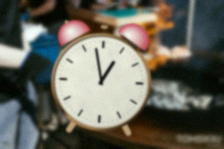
{"hour": 12, "minute": 58}
